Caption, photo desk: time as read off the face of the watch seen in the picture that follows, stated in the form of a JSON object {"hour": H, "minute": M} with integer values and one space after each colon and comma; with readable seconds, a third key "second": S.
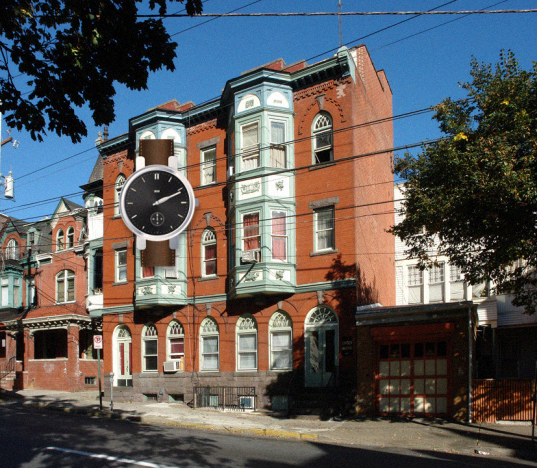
{"hour": 2, "minute": 11}
